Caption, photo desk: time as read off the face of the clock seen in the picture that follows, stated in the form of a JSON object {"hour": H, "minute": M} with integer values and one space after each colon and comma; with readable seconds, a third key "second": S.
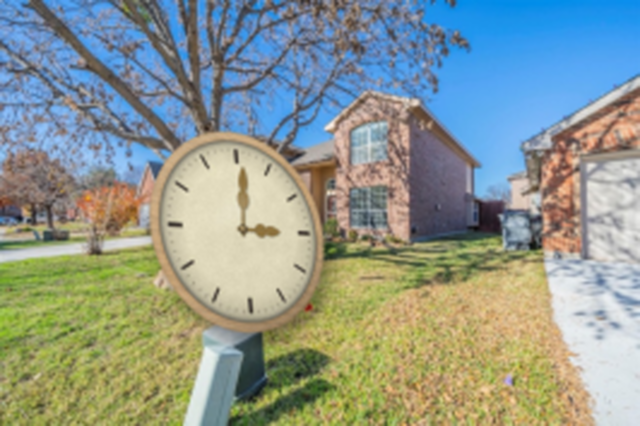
{"hour": 3, "minute": 1}
